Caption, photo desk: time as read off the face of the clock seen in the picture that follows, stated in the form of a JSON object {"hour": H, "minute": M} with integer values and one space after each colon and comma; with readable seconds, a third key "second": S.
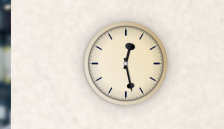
{"hour": 12, "minute": 28}
